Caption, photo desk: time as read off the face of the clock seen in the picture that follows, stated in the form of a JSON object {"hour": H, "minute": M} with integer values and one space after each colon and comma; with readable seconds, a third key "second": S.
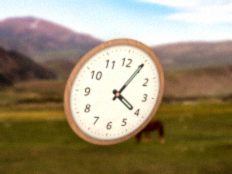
{"hour": 4, "minute": 5}
